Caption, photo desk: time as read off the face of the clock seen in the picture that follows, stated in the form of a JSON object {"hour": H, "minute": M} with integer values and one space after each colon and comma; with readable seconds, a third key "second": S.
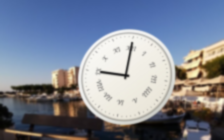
{"hour": 9, "minute": 0}
